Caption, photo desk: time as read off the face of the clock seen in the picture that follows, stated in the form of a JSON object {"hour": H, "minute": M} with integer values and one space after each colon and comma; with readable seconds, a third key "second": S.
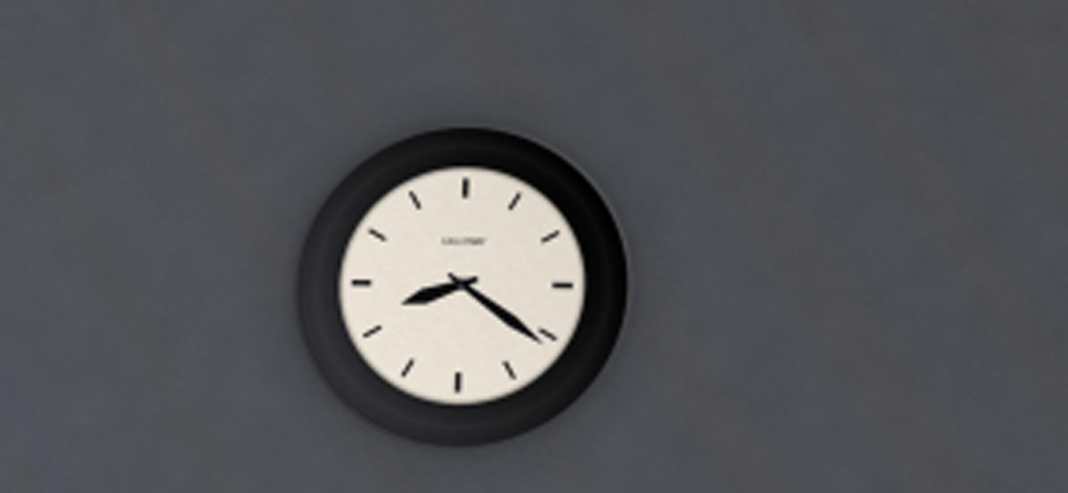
{"hour": 8, "minute": 21}
